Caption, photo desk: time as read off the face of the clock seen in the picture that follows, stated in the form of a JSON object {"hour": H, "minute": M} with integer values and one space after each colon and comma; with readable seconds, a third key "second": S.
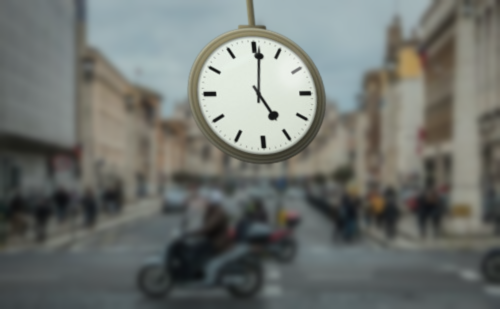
{"hour": 5, "minute": 1}
